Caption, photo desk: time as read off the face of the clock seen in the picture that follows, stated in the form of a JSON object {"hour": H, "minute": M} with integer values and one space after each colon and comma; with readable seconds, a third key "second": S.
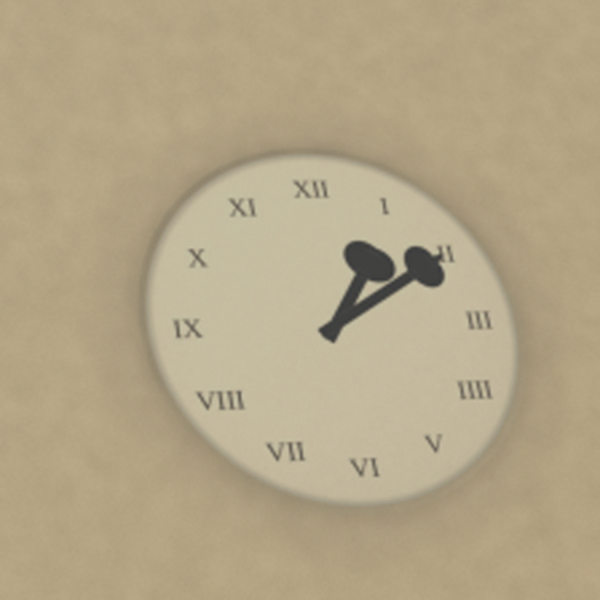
{"hour": 1, "minute": 10}
